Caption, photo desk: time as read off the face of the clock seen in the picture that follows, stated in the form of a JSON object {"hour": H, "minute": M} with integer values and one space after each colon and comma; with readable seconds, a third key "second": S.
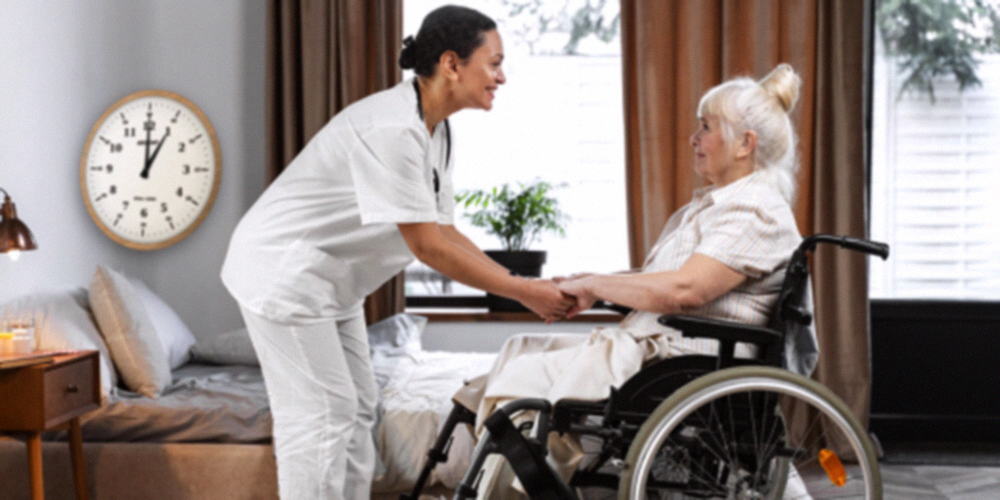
{"hour": 1, "minute": 0}
